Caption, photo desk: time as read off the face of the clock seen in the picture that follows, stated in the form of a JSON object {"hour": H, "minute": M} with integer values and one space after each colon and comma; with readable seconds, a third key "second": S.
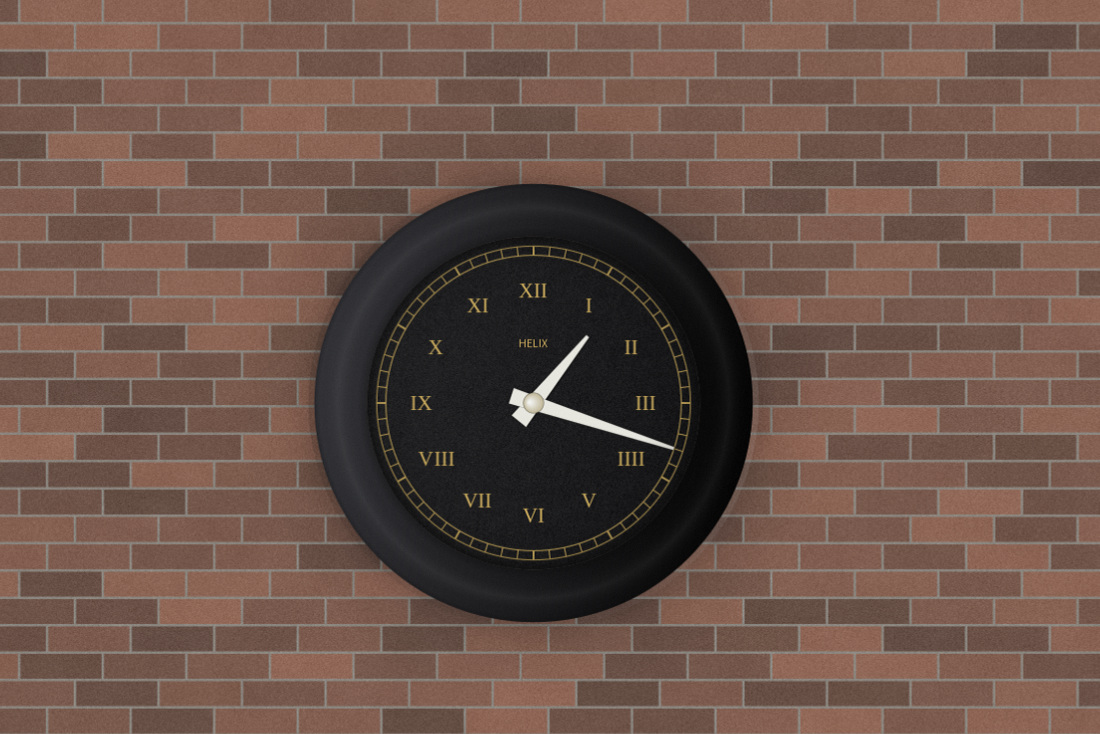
{"hour": 1, "minute": 18}
